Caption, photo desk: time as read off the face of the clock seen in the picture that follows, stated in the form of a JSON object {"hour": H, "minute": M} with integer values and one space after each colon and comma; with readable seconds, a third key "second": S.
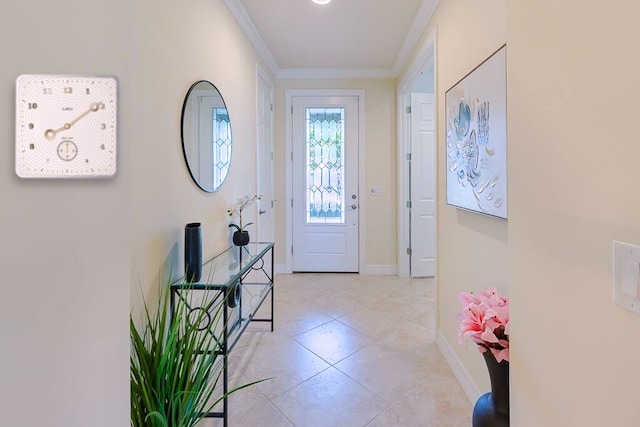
{"hour": 8, "minute": 9}
